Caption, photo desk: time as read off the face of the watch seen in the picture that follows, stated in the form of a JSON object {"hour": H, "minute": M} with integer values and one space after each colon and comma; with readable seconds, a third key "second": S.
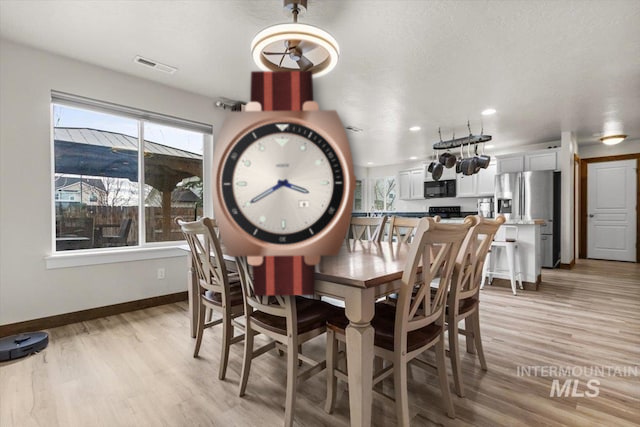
{"hour": 3, "minute": 40}
